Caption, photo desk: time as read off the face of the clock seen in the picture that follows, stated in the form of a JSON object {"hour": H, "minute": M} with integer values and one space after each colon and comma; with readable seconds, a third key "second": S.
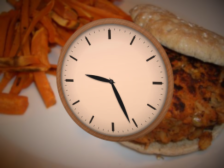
{"hour": 9, "minute": 26}
